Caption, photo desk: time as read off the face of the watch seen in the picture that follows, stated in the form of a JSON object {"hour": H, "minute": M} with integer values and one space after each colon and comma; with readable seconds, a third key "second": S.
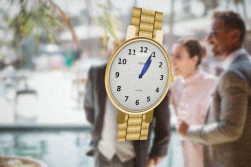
{"hour": 1, "minute": 4}
